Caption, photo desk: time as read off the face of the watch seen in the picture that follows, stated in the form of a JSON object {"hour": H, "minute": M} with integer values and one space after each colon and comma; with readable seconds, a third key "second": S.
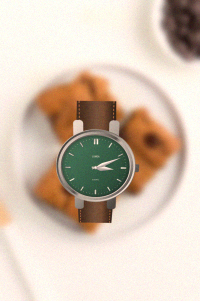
{"hour": 3, "minute": 11}
